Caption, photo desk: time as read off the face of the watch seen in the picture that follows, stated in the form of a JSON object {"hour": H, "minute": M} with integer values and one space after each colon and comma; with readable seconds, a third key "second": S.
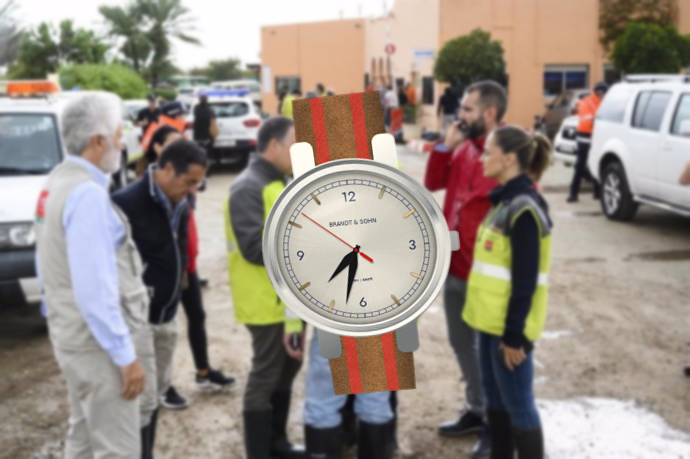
{"hour": 7, "minute": 32, "second": 52}
